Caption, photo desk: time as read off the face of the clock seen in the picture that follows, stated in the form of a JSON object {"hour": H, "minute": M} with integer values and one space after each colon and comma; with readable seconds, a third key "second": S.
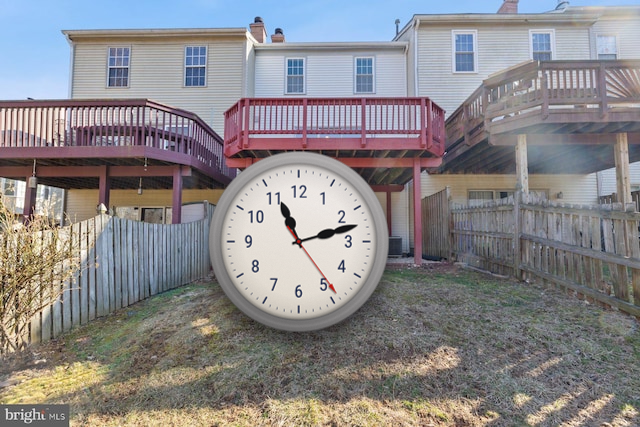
{"hour": 11, "minute": 12, "second": 24}
